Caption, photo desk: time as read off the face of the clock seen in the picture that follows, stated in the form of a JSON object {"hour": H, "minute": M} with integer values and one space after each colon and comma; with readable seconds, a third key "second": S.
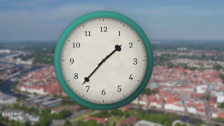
{"hour": 1, "minute": 37}
